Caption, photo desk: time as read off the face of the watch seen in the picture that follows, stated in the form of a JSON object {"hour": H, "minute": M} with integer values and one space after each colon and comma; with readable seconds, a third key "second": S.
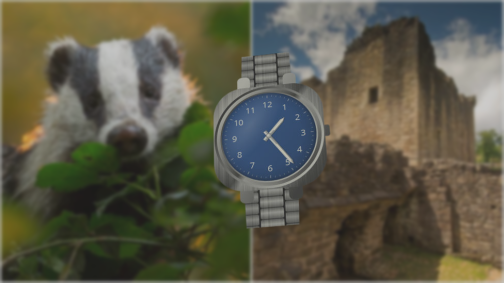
{"hour": 1, "minute": 24}
